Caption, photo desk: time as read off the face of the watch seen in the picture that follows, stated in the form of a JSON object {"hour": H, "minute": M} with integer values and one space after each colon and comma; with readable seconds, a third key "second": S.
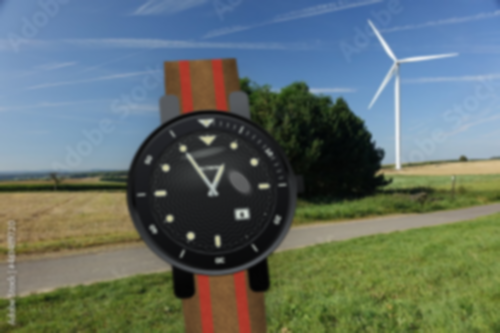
{"hour": 12, "minute": 55}
